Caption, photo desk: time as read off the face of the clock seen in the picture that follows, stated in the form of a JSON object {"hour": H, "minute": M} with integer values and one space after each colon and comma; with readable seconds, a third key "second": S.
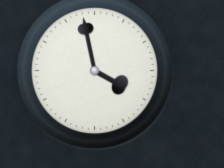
{"hour": 3, "minute": 58}
